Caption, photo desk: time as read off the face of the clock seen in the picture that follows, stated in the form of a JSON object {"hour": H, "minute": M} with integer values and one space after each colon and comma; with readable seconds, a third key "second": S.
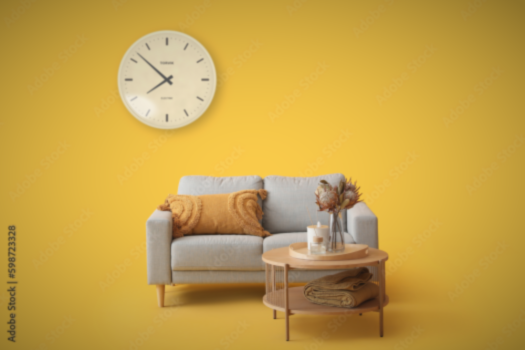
{"hour": 7, "minute": 52}
